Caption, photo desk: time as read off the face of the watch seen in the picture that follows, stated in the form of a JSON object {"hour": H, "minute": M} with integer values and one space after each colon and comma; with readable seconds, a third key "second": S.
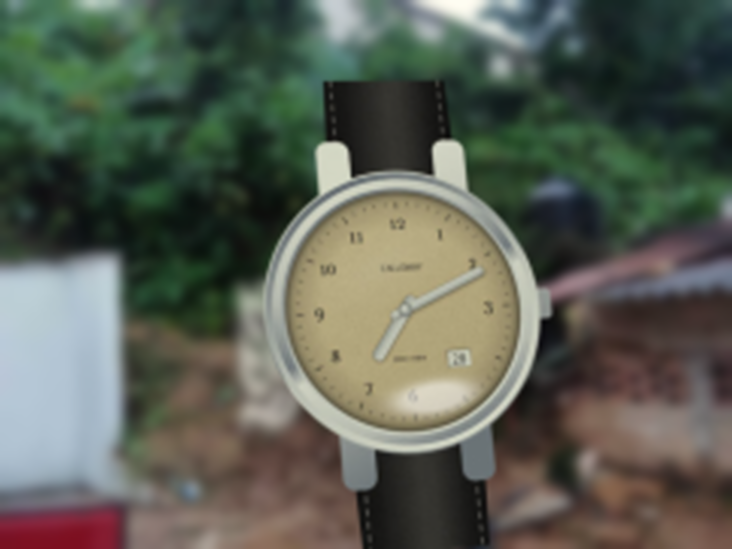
{"hour": 7, "minute": 11}
